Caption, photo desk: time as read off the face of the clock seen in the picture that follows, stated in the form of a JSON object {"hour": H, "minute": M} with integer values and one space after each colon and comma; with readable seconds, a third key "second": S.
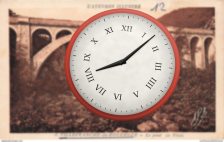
{"hour": 8, "minute": 7}
